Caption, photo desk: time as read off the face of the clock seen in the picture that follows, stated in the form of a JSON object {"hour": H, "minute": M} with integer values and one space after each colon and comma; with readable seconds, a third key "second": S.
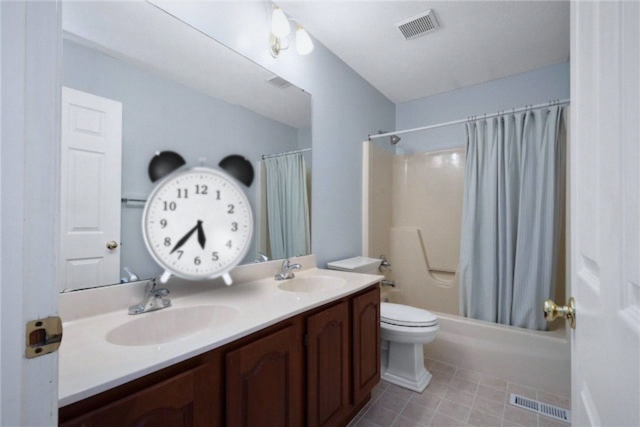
{"hour": 5, "minute": 37}
